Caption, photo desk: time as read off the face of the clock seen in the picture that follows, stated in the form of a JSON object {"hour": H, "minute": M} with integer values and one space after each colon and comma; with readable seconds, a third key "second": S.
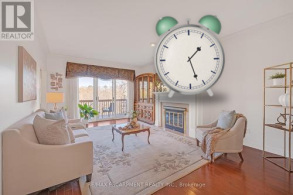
{"hour": 1, "minute": 27}
